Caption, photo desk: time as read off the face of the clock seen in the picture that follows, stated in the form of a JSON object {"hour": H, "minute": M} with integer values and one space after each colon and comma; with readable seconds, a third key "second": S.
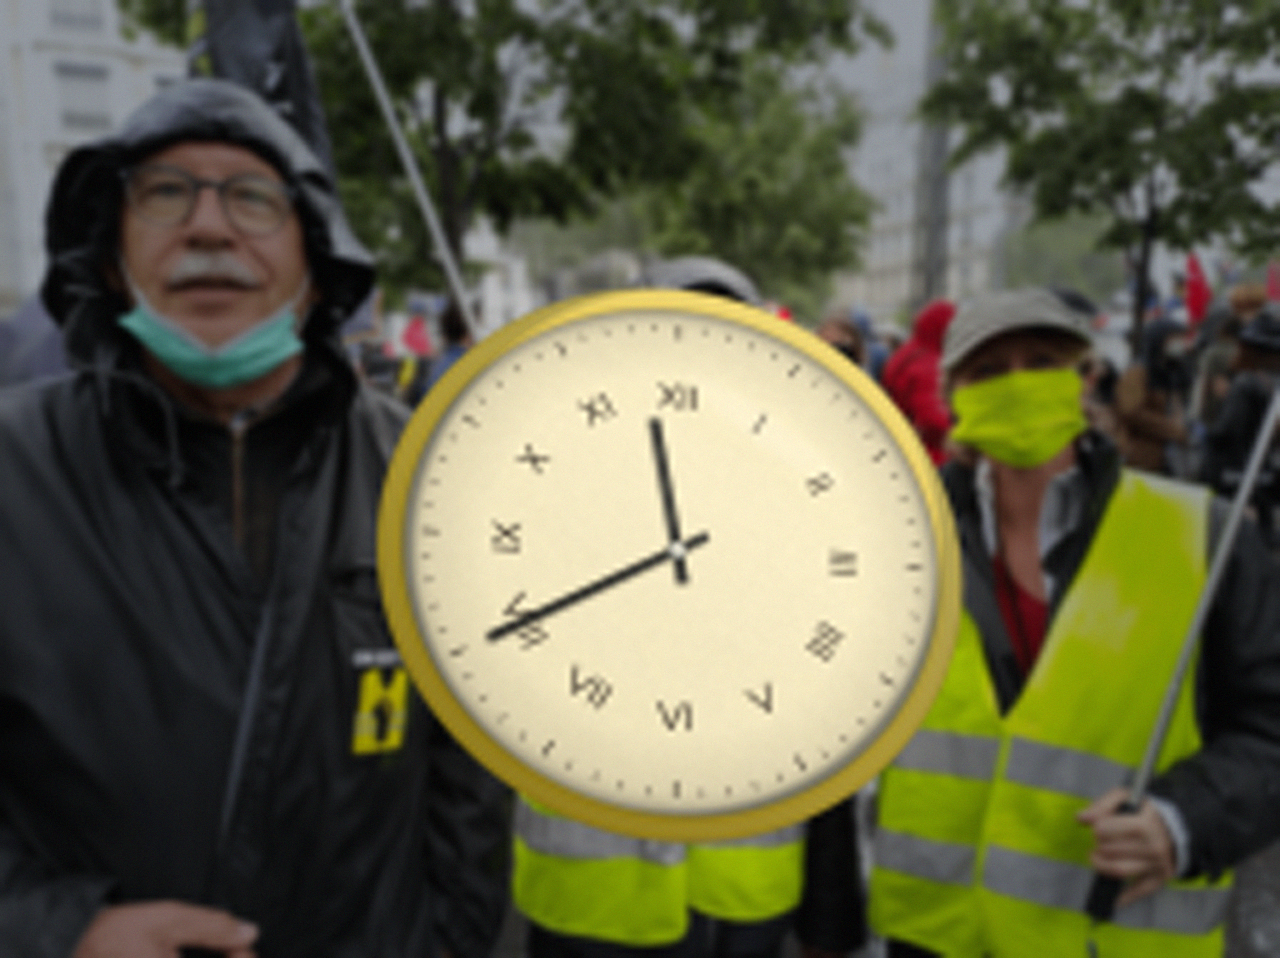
{"hour": 11, "minute": 40}
